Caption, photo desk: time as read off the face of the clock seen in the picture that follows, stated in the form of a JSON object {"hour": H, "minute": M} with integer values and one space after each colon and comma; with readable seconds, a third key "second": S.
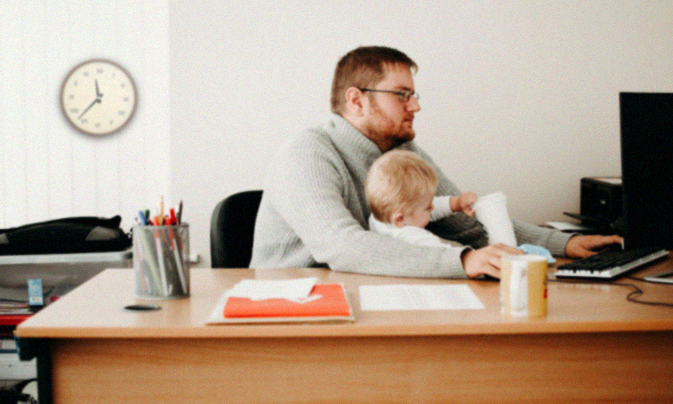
{"hour": 11, "minute": 37}
